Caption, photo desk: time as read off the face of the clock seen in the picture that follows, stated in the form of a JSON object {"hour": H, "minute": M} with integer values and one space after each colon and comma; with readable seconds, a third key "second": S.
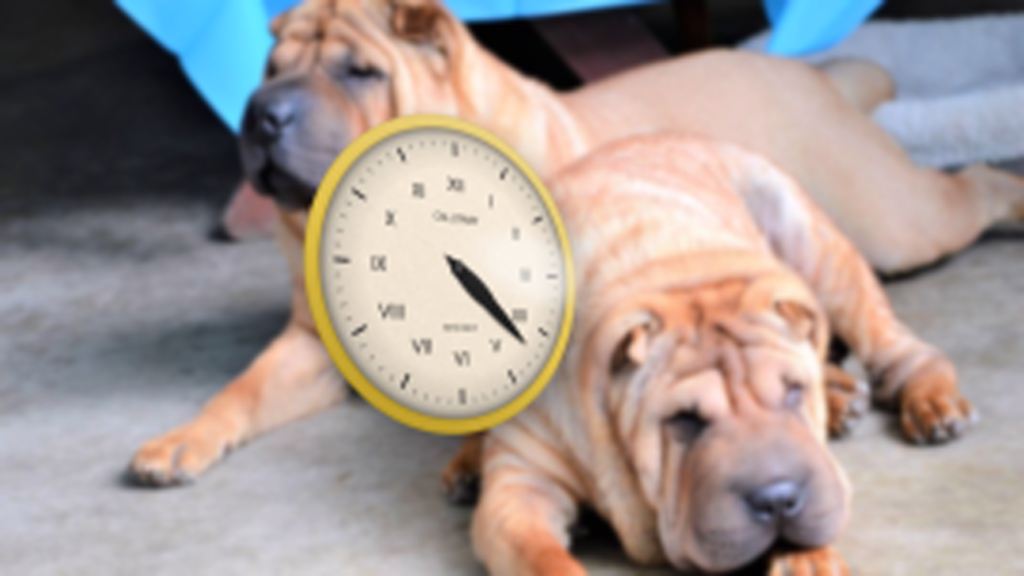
{"hour": 4, "minute": 22}
